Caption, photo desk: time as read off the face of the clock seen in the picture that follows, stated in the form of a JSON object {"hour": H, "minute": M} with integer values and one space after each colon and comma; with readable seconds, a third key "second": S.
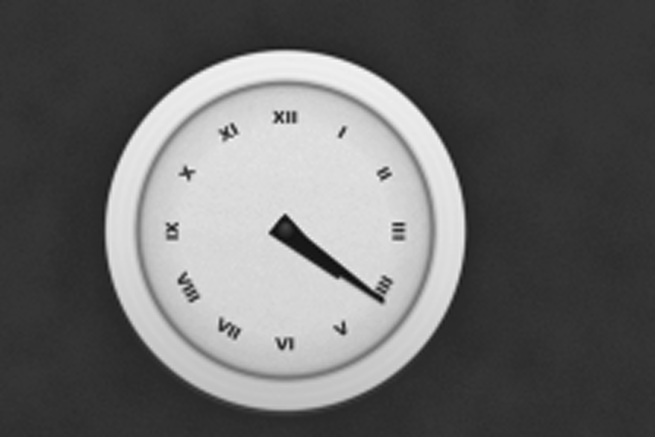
{"hour": 4, "minute": 21}
